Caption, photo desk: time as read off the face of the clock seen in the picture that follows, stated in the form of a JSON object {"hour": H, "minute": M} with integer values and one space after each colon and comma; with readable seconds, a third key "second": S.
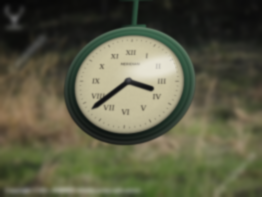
{"hour": 3, "minute": 38}
